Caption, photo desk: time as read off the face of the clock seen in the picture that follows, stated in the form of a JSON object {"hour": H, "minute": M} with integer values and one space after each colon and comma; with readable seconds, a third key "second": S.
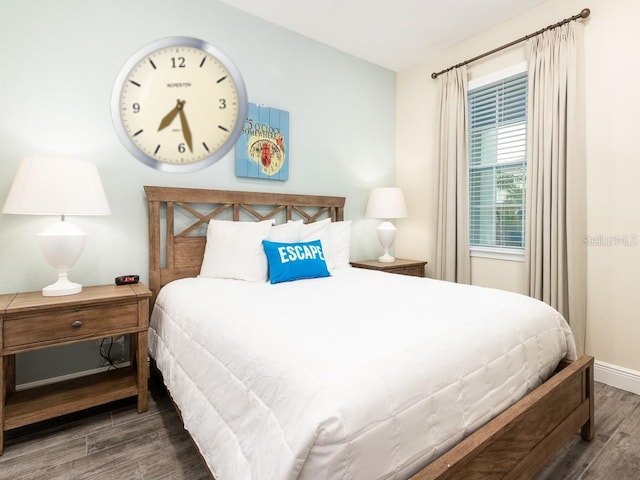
{"hour": 7, "minute": 28}
